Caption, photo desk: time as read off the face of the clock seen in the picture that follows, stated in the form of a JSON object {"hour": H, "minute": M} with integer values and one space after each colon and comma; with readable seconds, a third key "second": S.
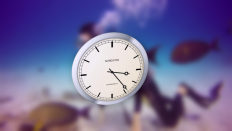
{"hour": 3, "minute": 24}
